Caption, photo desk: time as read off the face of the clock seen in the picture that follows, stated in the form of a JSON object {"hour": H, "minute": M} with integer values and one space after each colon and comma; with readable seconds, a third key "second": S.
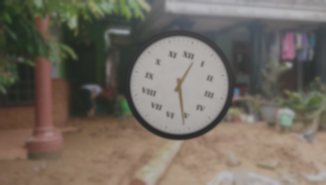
{"hour": 12, "minute": 26}
